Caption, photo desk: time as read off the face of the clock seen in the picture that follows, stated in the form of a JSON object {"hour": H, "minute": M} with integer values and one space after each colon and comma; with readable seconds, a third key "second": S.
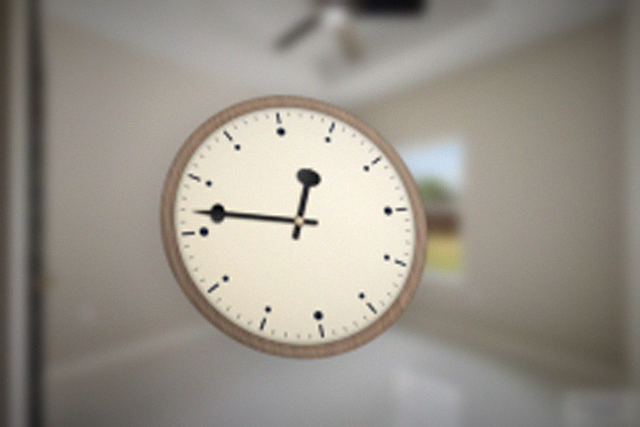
{"hour": 12, "minute": 47}
